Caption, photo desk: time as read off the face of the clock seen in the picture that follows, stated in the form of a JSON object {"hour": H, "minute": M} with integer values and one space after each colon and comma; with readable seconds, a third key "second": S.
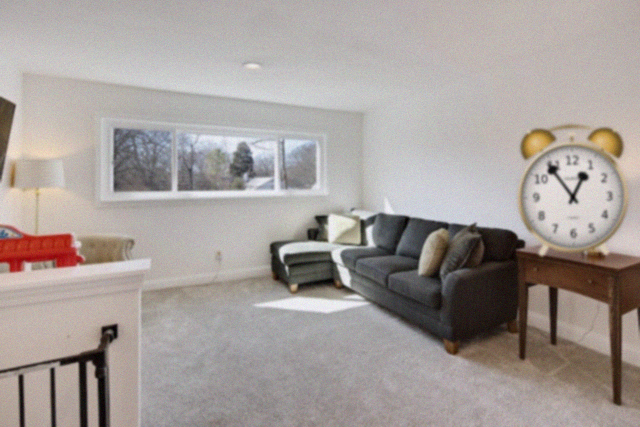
{"hour": 12, "minute": 54}
